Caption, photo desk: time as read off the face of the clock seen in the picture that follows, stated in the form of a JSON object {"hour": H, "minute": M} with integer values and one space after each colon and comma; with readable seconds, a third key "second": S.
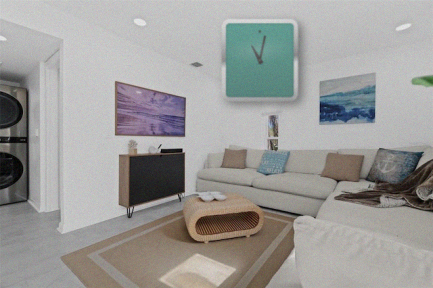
{"hour": 11, "minute": 2}
